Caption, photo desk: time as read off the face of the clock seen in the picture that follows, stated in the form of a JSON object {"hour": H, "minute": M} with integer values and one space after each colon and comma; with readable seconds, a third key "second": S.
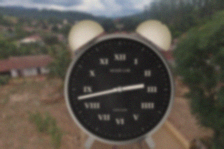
{"hour": 2, "minute": 43}
